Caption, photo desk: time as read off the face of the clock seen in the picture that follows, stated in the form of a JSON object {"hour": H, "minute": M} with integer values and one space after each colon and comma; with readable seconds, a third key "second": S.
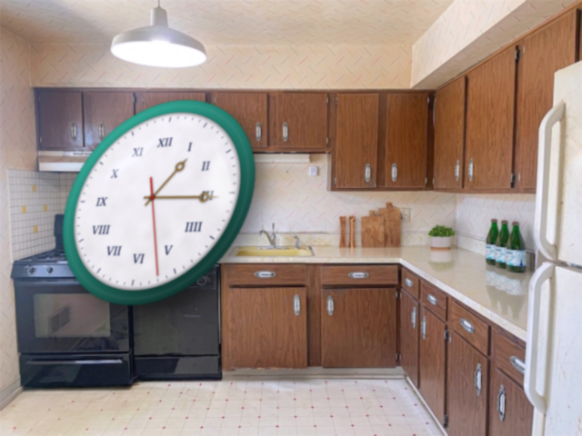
{"hour": 1, "minute": 15, "second": 27}
